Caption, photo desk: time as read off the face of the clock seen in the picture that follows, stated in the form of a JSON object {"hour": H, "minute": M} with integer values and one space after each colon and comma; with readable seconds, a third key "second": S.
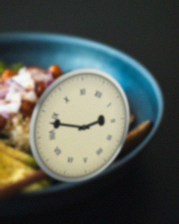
{"hour": 1, "minute": 43}
